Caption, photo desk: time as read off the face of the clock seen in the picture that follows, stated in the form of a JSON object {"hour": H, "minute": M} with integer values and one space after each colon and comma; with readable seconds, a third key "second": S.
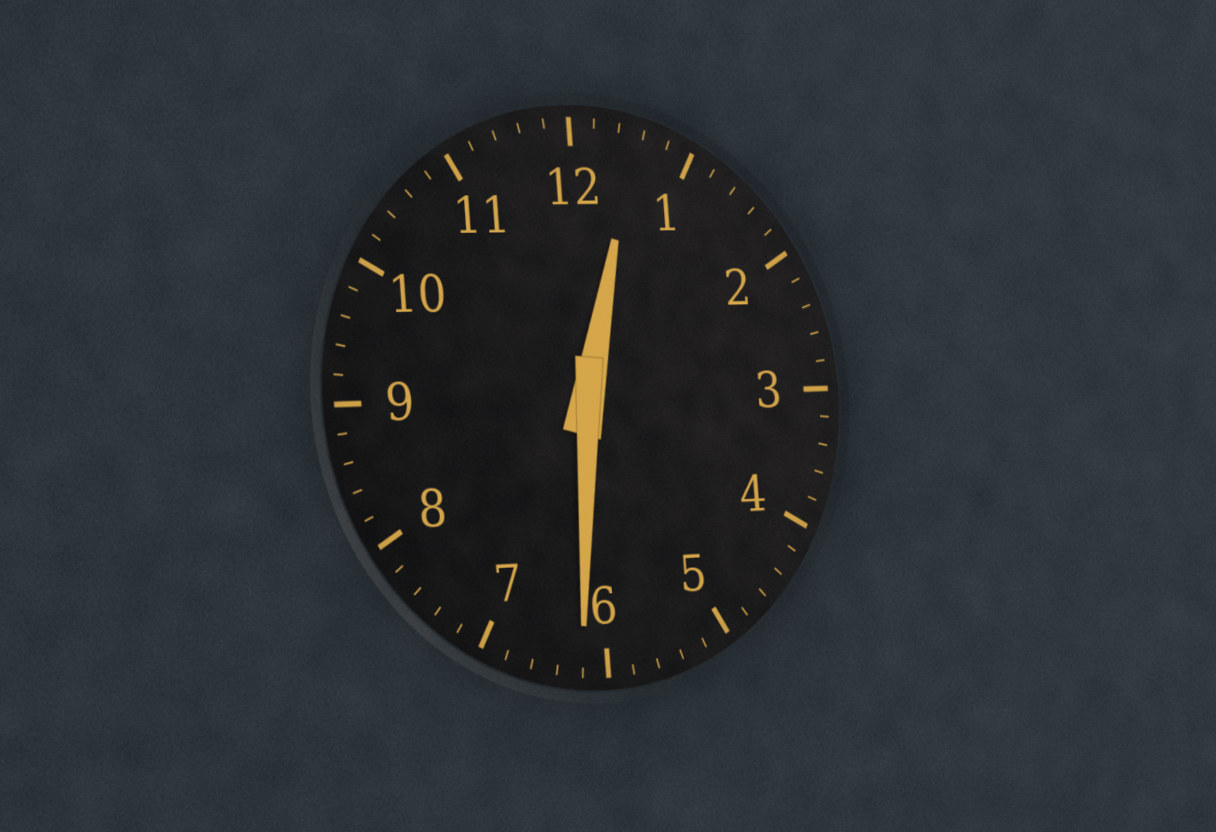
{"hour": 12, "minute": 31}
